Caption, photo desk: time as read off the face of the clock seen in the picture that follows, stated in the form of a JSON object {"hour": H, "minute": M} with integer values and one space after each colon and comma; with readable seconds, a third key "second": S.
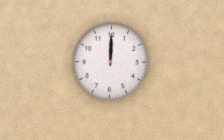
{"hour": 12, "minute": 0}
